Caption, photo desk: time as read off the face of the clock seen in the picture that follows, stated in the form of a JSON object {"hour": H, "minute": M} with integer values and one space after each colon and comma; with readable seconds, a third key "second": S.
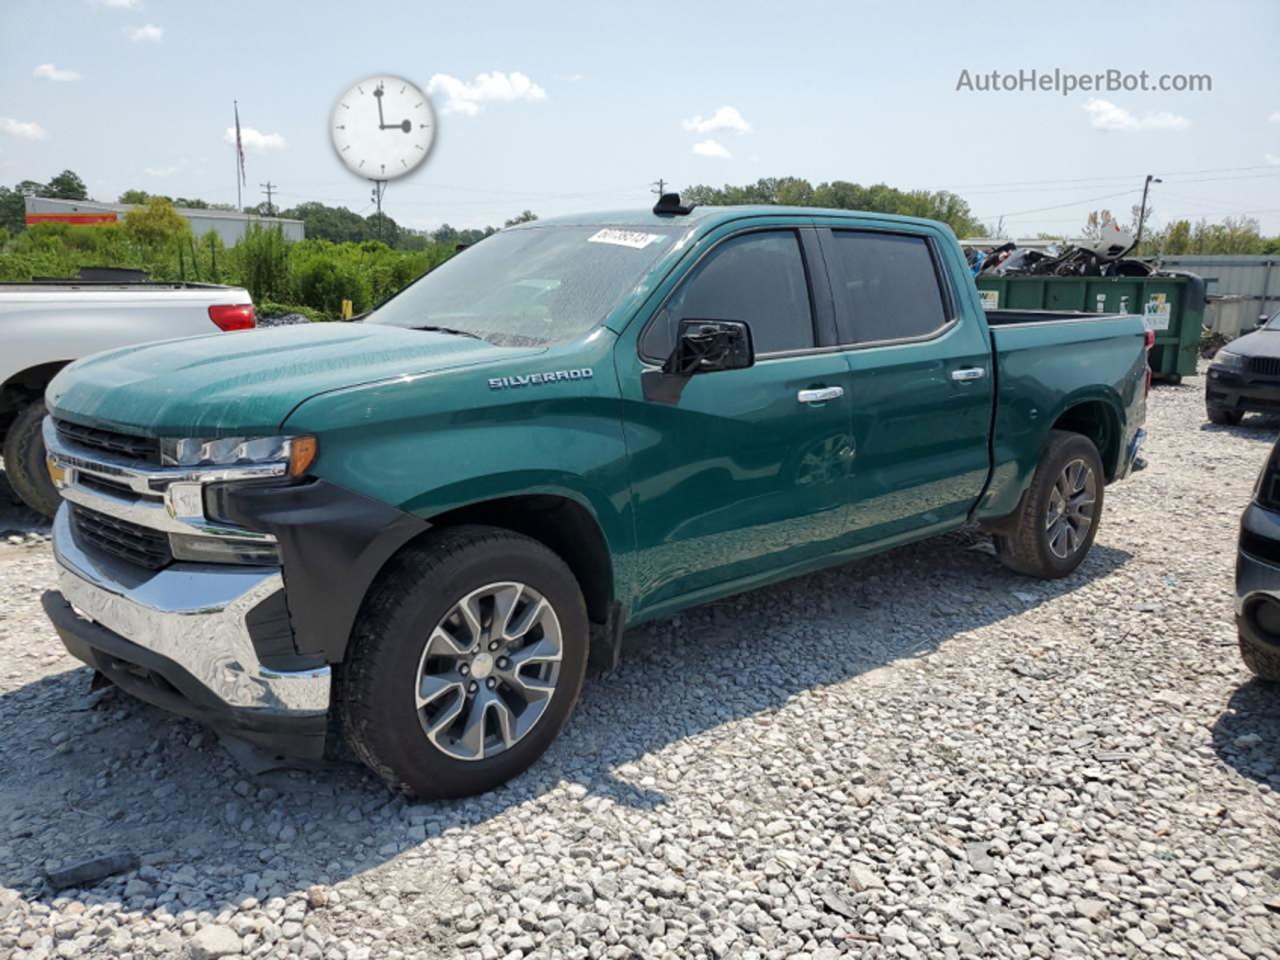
{"hour": 2, "minute": 59}
